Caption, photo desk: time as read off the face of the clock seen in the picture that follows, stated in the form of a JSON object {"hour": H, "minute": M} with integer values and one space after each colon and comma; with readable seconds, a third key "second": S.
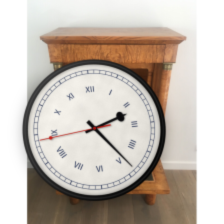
{"hour": 2, "minute": 23, "second": 44}
